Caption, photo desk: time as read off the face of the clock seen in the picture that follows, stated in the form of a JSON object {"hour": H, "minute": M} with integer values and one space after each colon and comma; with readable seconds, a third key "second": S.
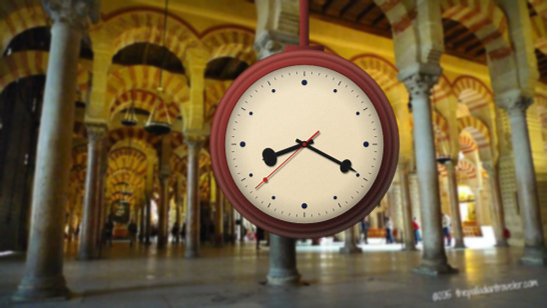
{"hour": 8, "minute": 19, "second": 38}
